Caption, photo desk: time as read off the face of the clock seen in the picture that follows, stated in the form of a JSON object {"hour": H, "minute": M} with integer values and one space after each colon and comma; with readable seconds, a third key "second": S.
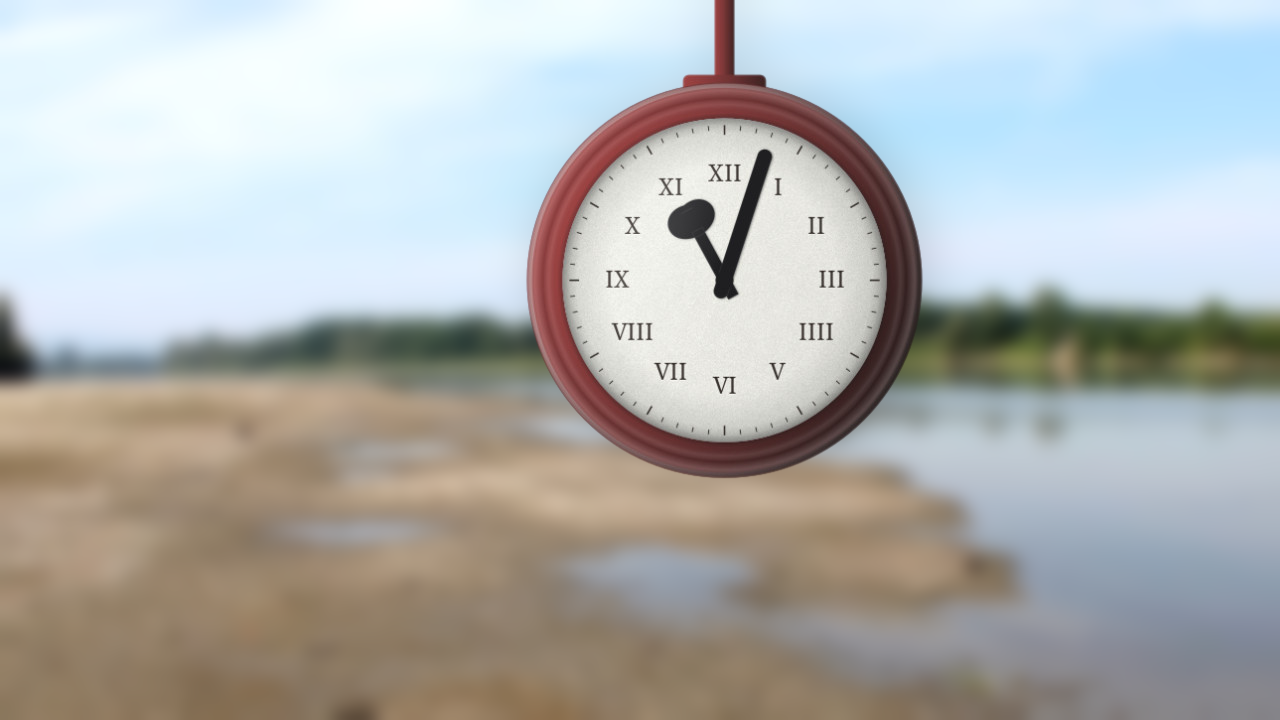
{"hour": 11, "minute": 3}
